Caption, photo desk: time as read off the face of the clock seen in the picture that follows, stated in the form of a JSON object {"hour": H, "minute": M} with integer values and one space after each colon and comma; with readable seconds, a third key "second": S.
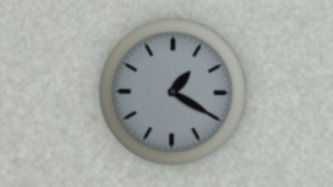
{"hour": 1, "minute": 20}
